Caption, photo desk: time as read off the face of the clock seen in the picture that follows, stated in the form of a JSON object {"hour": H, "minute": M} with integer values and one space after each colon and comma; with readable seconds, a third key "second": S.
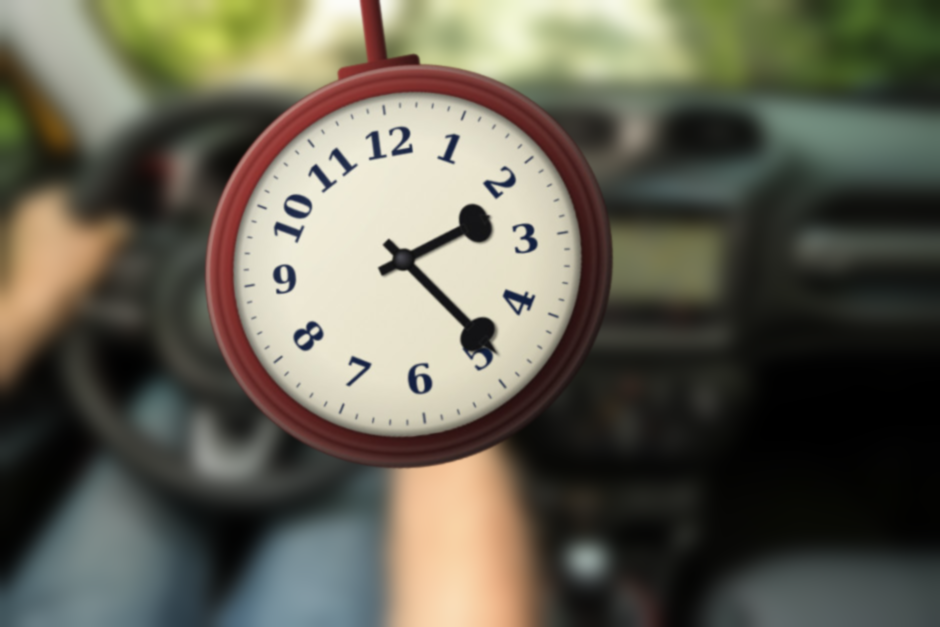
{"hour": 2, "minute": 24}
